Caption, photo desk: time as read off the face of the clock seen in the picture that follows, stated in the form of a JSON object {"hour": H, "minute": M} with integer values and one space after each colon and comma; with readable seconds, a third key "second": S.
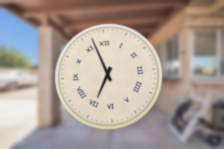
{"hour": 6, "minute": 57}
